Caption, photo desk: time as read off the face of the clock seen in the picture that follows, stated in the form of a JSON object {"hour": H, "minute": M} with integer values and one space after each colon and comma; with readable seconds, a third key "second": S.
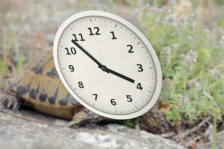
{"hour": 3, "minute": 53}
